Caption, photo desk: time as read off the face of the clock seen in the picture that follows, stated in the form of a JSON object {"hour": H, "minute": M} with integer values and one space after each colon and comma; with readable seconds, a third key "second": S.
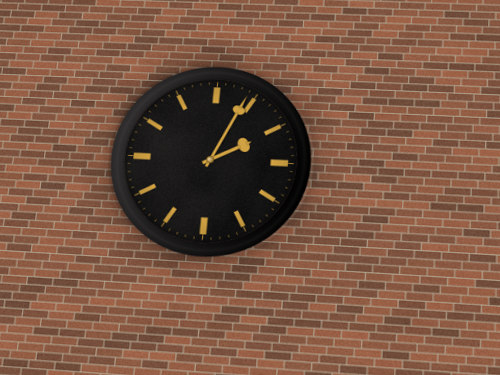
{"hour": 2, "minute": 4}
